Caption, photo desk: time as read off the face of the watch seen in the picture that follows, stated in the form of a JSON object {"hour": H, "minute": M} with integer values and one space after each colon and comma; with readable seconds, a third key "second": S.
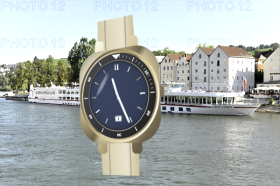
{"hour": 11, "minute": 26}
